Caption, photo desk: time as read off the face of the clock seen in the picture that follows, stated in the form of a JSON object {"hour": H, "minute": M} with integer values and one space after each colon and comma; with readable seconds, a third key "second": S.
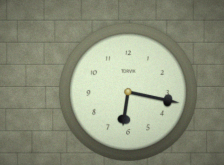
{"hour": 6, "minute": 17}
